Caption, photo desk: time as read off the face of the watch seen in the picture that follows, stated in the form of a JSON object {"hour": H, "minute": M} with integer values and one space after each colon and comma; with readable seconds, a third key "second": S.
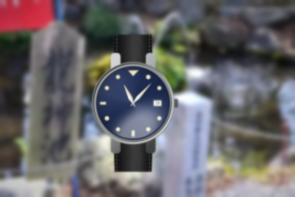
{"hour": 11, "minute": 7}
